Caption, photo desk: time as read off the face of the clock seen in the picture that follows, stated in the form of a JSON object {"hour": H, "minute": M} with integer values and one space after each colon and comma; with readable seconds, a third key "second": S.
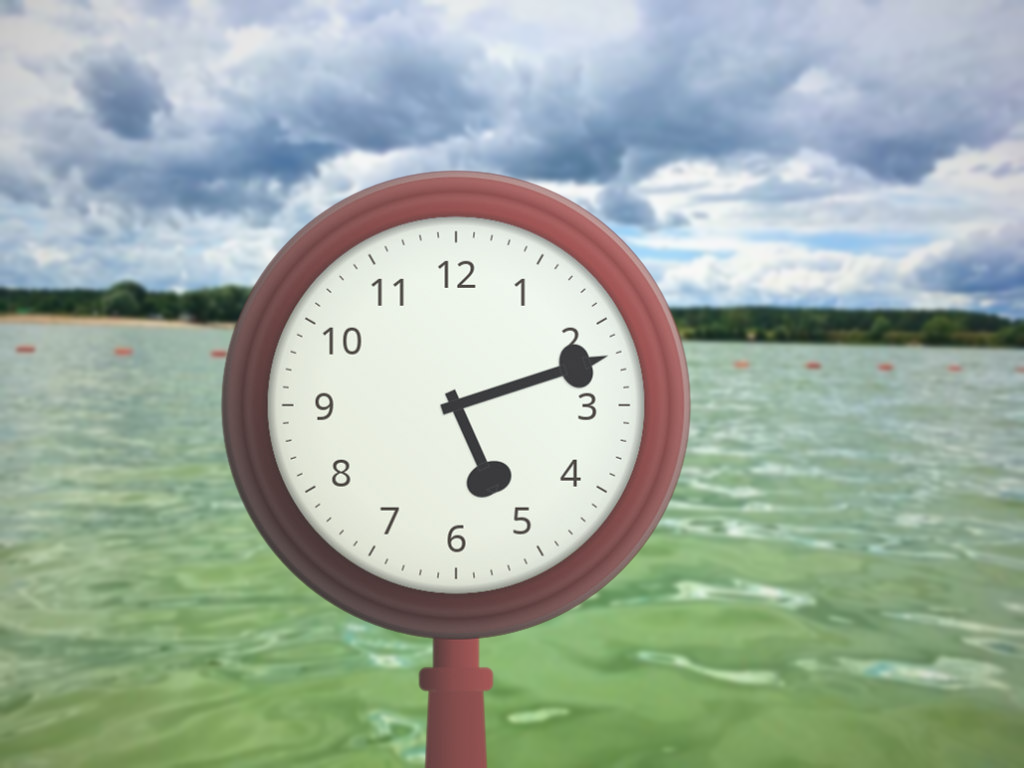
{"hour": 5, "minute": 12}
